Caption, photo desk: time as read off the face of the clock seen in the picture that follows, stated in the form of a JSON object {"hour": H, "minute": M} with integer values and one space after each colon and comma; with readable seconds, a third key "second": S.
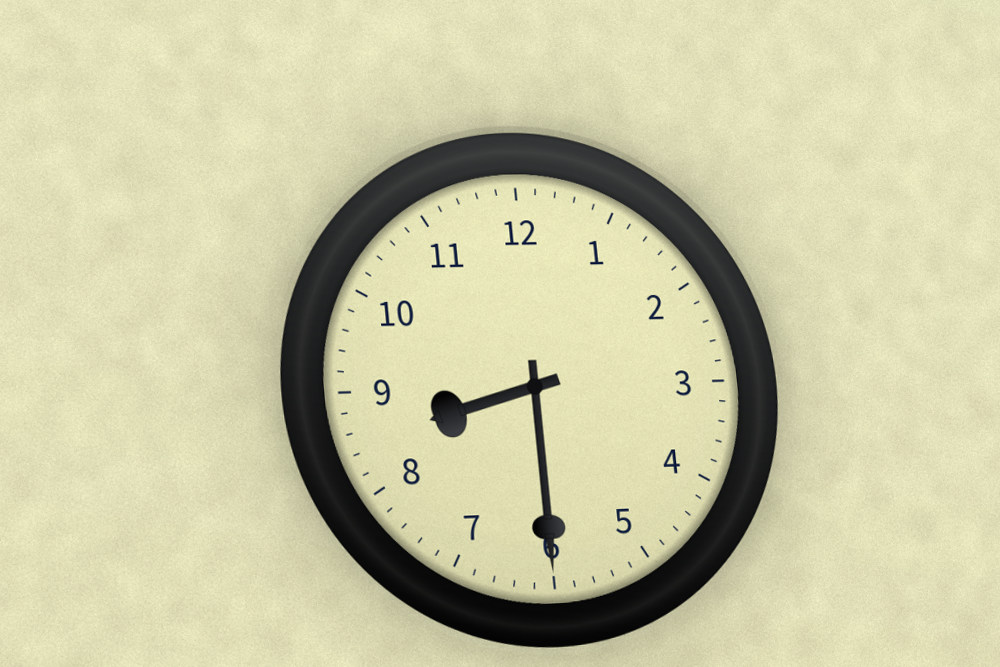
{"hour": 8, "minute": 30}
